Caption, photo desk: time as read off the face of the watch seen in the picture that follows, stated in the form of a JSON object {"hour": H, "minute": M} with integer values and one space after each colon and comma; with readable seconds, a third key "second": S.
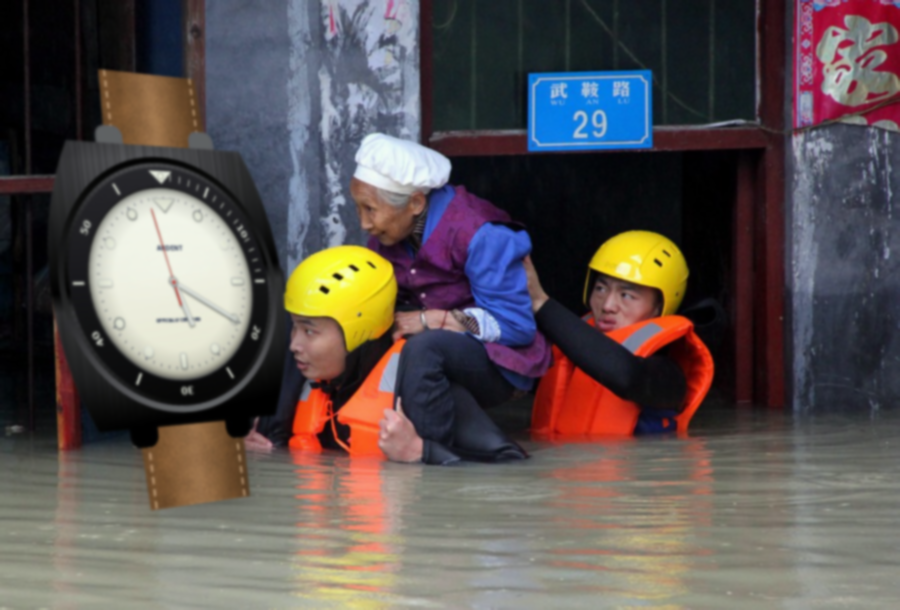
{"hour": 5, "minute": 19, "second": 58}
